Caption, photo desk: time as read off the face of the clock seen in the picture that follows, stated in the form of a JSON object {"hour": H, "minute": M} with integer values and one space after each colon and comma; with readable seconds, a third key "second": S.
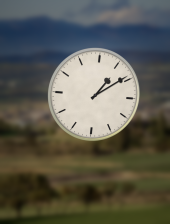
{"hour": 1, "minute": 9}
